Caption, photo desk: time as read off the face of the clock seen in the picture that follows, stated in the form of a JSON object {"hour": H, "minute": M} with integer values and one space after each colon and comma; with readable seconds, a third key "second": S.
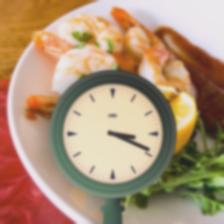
{"hour": 3, "minute": 19}
